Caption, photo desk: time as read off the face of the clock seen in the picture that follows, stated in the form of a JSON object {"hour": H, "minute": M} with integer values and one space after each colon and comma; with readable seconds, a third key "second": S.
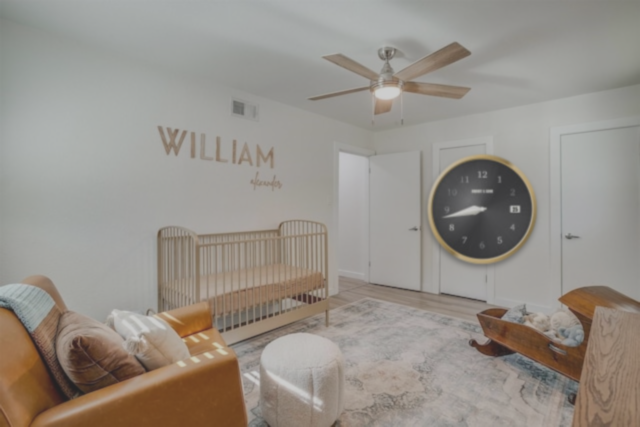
{"hour": 8, "minute": 43}
